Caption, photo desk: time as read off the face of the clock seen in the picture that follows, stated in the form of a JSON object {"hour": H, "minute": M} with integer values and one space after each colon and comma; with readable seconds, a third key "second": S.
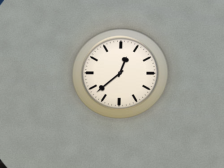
{"hour": 12, "minute": 38}
